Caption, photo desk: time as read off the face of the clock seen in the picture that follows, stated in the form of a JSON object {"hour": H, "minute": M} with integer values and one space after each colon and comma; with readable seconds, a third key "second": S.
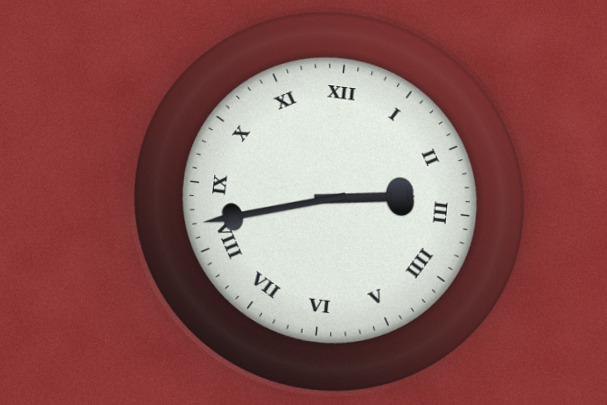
{"hour": 2, "minute": 42}
